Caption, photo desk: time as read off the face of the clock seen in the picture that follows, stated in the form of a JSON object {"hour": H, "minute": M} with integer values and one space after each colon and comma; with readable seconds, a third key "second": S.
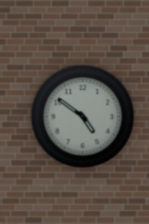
{"hour": 4, "minute": 51}
